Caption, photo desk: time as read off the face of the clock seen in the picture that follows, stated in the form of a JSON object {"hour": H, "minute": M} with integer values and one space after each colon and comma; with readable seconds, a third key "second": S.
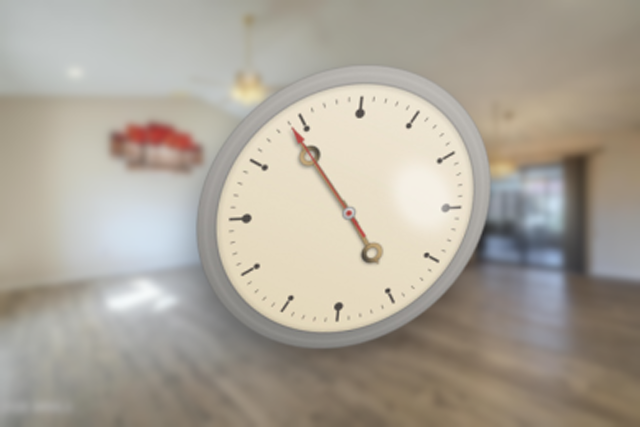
{"hour": 4, "minute": 53, "second": 54}
